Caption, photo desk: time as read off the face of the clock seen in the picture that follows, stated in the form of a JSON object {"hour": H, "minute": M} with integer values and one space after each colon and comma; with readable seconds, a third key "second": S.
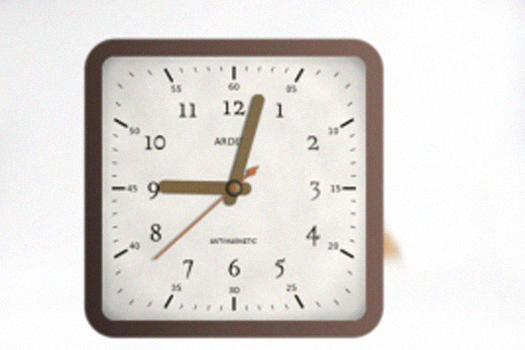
{"hour": 9, "minute": 2, "second": 38}
